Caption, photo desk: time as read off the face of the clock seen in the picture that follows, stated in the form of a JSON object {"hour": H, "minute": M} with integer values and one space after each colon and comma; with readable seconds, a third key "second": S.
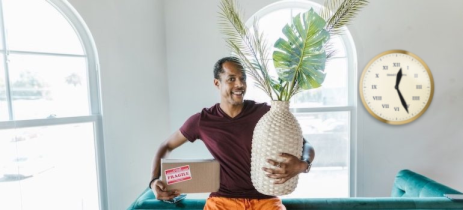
{"hour": 12, "minute": 26}
